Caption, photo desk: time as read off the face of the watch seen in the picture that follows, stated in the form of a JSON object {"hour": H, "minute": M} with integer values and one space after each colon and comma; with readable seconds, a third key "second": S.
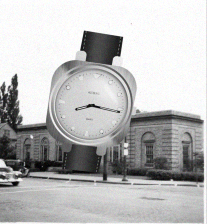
{"hour": 8, "minute": 16}
